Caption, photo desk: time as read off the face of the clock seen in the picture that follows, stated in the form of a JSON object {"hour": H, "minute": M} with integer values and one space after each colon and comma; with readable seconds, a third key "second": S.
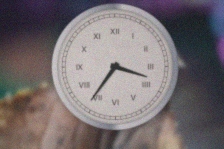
{"hour": 3, "minute": 36}
